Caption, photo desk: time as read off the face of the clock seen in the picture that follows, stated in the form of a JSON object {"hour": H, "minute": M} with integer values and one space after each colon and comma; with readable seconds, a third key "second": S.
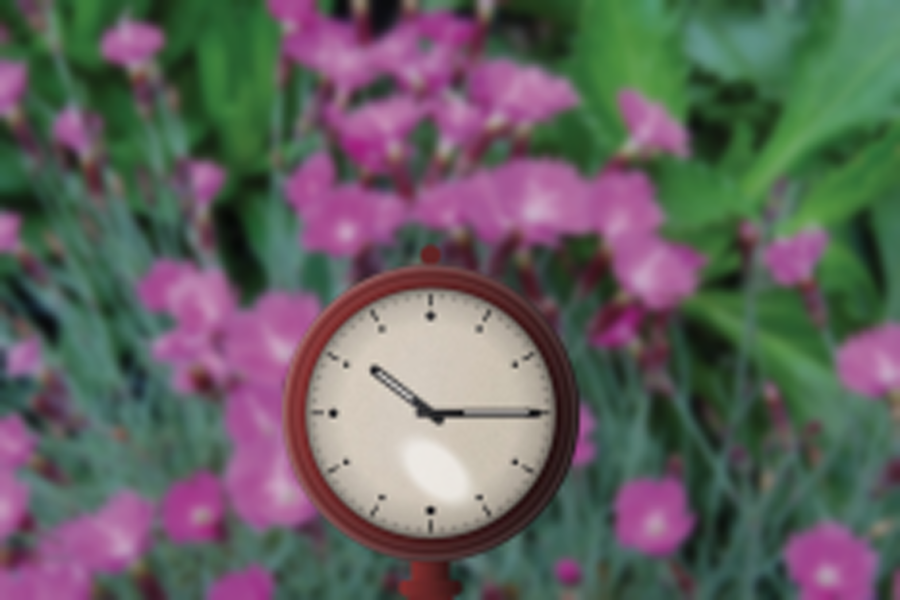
{"hour": 10, "minute": 15}
